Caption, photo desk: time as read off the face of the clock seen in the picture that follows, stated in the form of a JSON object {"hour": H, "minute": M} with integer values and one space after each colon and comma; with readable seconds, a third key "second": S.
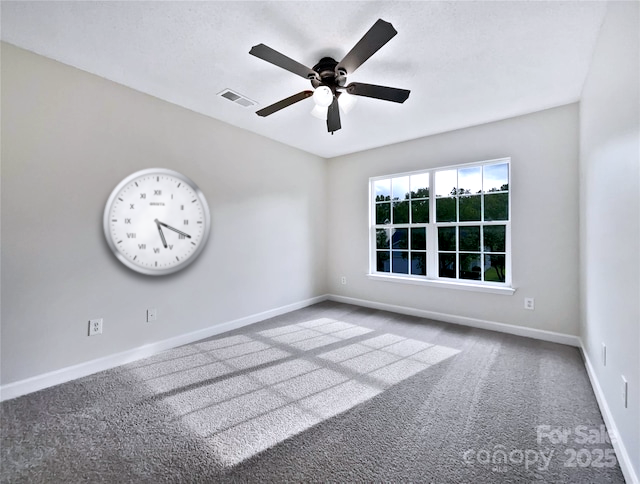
{"hour": 5, "minute": 19}
